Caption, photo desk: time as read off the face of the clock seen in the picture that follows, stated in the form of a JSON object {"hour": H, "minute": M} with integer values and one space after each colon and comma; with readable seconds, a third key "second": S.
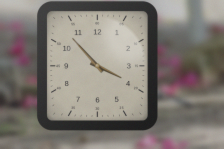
{"hour": 3, "minute": 53}
